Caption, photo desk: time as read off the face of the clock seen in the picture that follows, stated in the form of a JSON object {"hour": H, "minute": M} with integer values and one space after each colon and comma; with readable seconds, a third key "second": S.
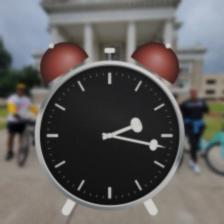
{"hour": 2, "minute": 17}
